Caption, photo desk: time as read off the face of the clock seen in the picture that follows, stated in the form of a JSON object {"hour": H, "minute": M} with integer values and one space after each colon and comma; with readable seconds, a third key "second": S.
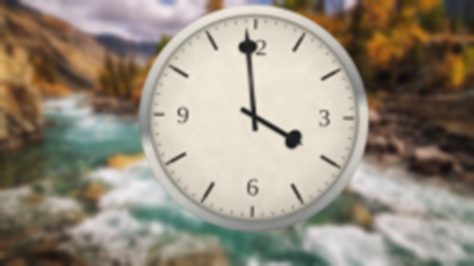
{"hour": 3, "minute": 59}
